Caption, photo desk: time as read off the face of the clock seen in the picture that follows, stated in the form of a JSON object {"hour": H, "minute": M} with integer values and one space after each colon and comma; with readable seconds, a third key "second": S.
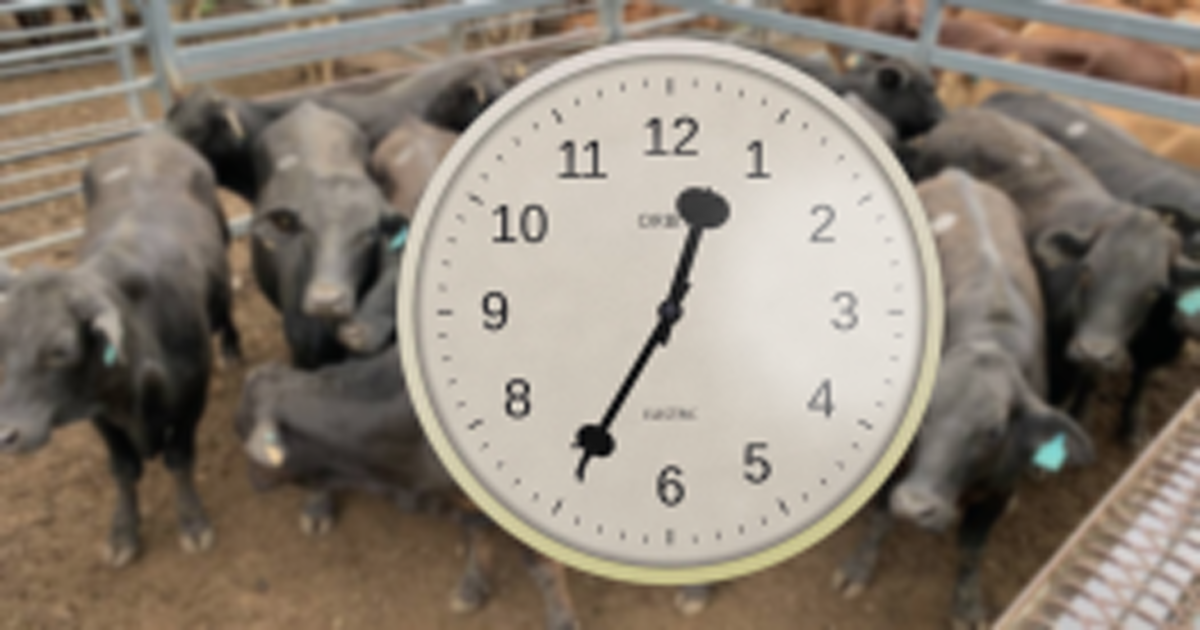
{"hour": 12, "minute": 35}
